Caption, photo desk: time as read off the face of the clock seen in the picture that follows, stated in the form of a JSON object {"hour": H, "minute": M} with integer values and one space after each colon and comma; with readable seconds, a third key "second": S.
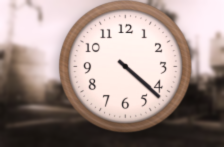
{"hour": 4, "minute": 22}
